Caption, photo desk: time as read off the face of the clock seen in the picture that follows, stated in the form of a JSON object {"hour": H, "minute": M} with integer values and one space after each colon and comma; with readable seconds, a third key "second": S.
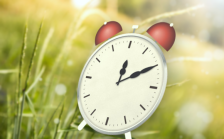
{"hour": 12, "minute": 10}
